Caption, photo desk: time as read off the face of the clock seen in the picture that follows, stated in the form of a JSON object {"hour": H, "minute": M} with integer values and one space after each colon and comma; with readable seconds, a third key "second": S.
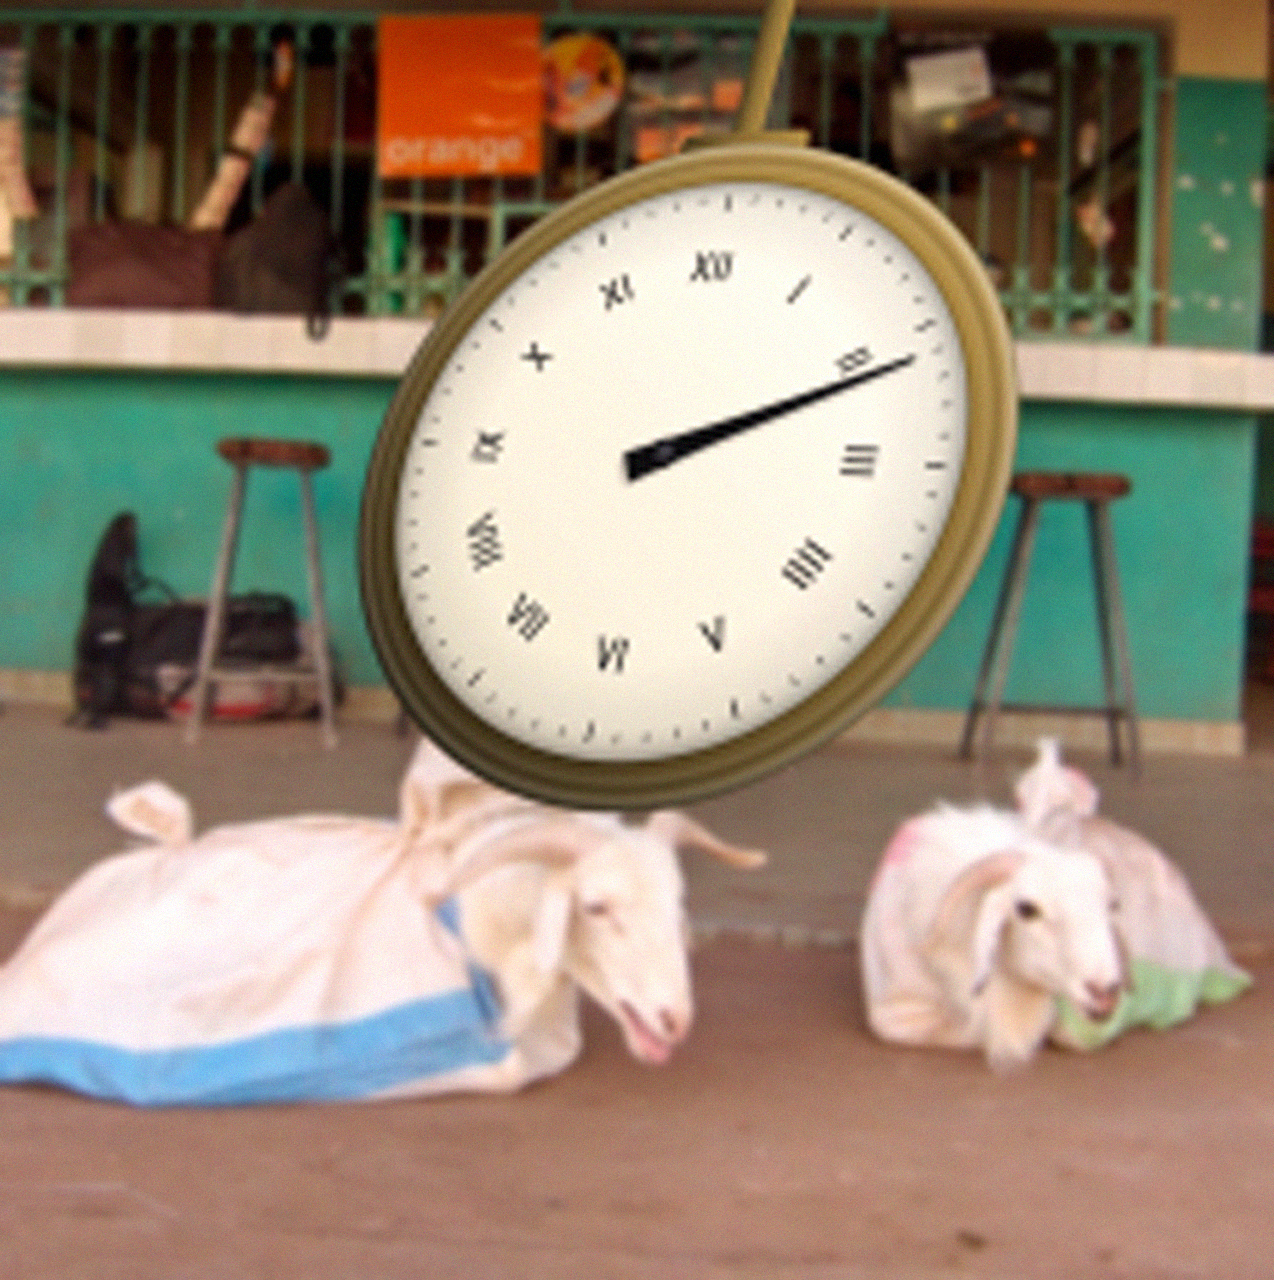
{"hour": 2, "minute": 11}
